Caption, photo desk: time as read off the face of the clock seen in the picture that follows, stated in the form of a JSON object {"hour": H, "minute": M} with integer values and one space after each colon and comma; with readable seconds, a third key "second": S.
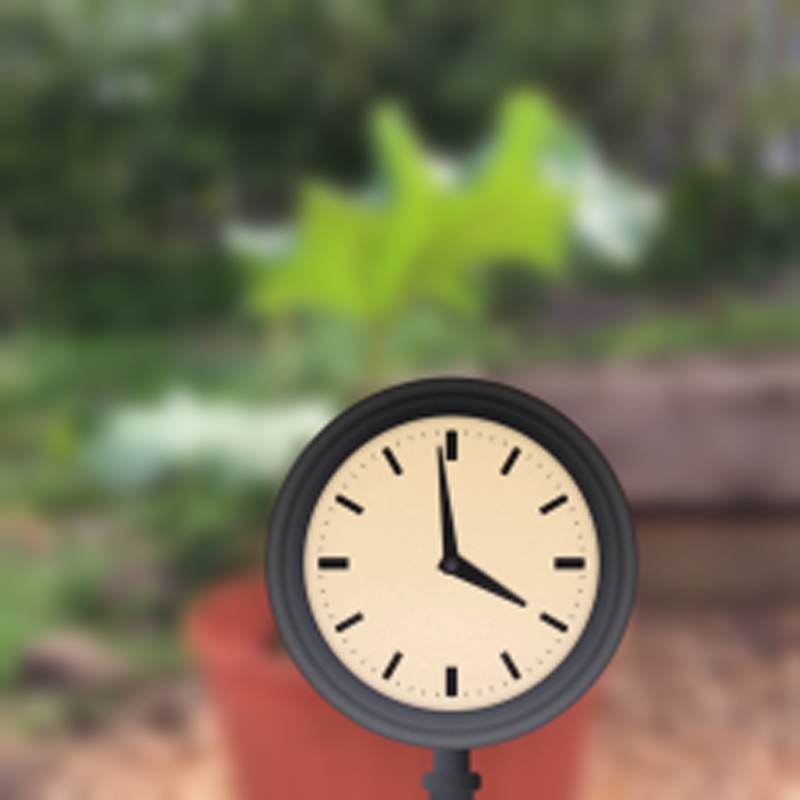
{"hour": 3, "minute": 59}
